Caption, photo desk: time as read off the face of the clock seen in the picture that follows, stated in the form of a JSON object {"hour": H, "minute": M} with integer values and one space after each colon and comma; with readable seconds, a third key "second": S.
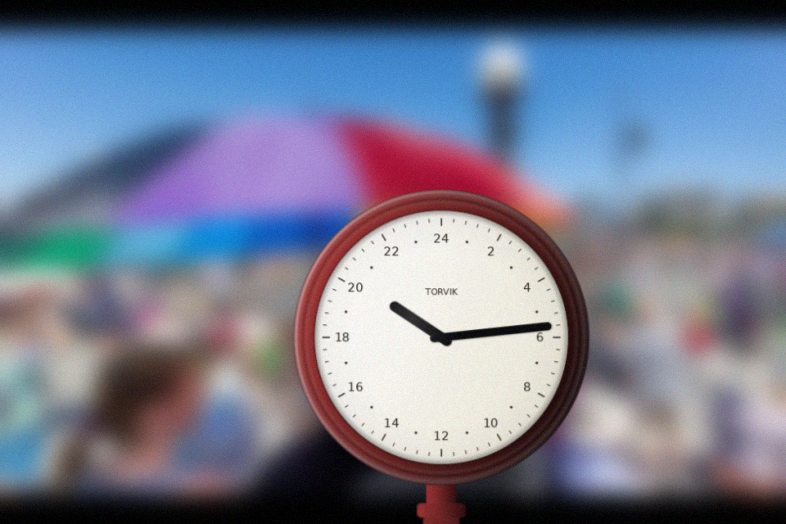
{"hour": 20, "minute": 14}
